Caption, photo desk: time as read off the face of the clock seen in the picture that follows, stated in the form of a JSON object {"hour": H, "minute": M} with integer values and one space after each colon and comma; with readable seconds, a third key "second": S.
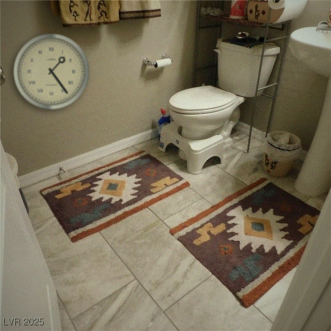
{"hour": 1, "minute": 24}
